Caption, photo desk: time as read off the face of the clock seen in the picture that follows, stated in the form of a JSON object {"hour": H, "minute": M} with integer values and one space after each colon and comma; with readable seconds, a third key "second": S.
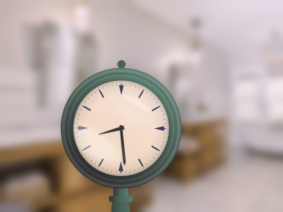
{"hour": 8, "minute": 29}
